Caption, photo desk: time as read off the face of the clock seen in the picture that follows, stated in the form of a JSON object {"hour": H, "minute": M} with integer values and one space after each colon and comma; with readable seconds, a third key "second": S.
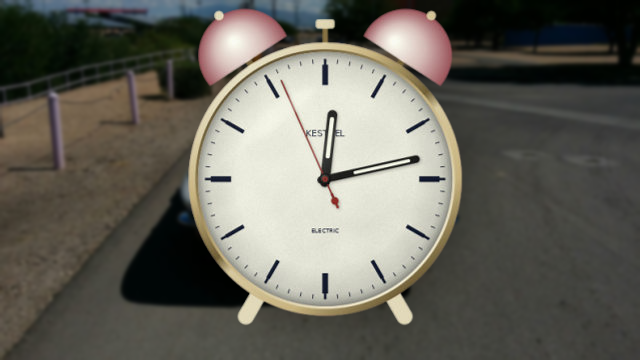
{"hour": 12, "minute": 12, "second": 56}
